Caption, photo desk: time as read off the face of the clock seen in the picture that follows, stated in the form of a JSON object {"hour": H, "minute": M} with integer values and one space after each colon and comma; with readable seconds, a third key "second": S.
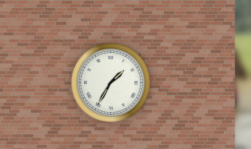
{"hour": 1, "minute": 35}
